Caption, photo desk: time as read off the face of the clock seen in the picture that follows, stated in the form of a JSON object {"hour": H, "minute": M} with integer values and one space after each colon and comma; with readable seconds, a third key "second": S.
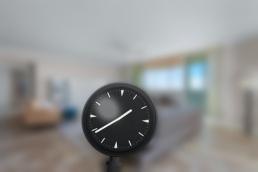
{"hour": 1, "minute": 39}
